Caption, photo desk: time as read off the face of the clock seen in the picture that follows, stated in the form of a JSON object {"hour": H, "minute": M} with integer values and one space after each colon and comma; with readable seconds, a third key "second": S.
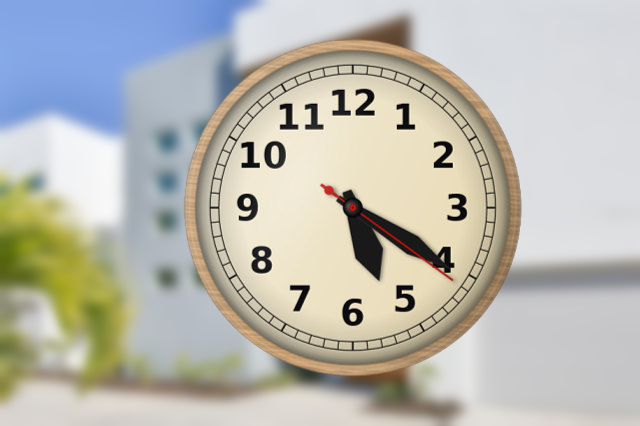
{"hour": 5, "minute": 20, "second": 21}
